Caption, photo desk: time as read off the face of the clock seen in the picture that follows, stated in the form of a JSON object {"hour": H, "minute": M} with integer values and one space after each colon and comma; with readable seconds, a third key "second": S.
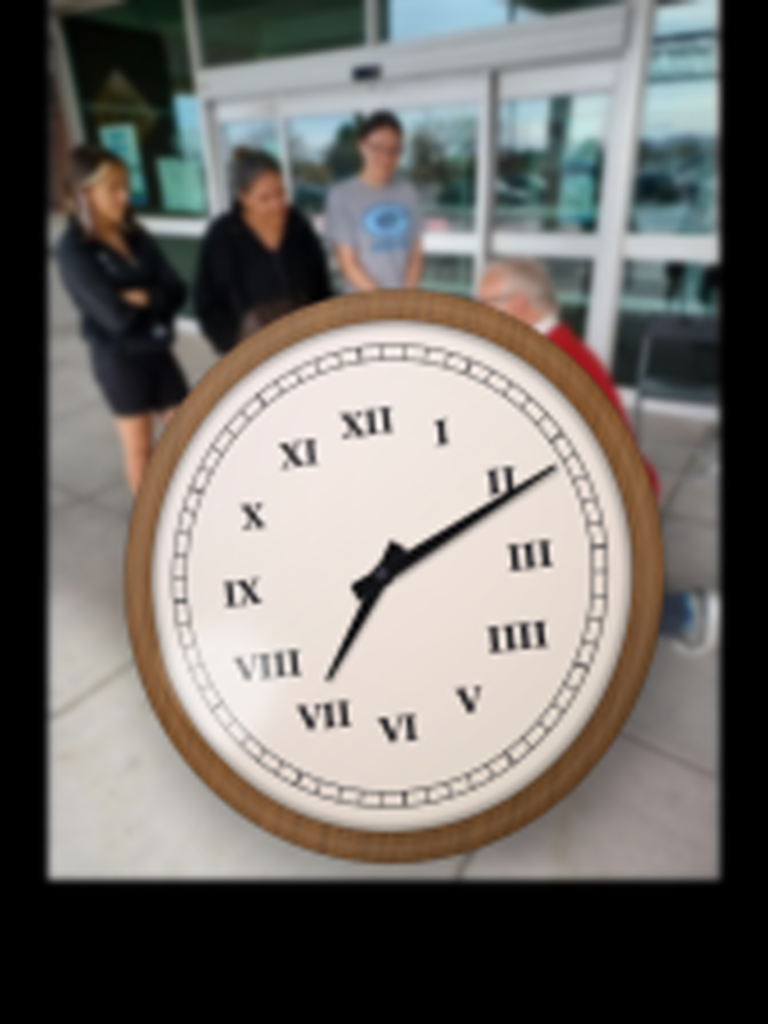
{"hour": 7, "minute": 11}
